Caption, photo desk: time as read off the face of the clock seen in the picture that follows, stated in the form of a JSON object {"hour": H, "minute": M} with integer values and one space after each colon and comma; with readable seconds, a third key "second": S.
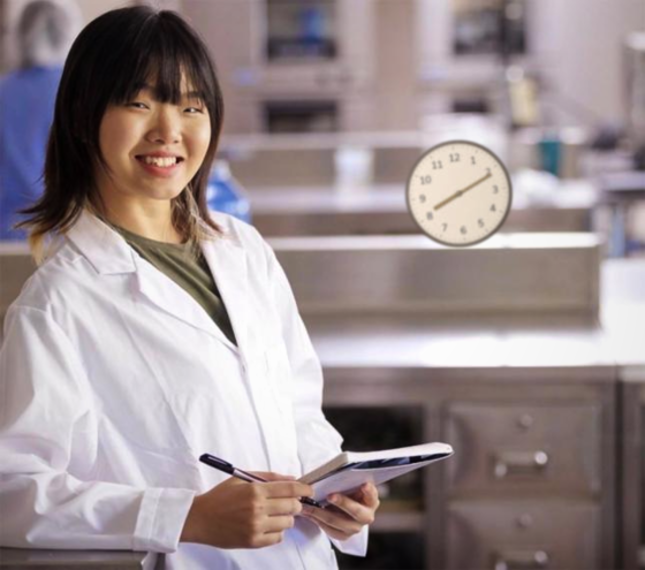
{"hour": 8, "minute": 11}
